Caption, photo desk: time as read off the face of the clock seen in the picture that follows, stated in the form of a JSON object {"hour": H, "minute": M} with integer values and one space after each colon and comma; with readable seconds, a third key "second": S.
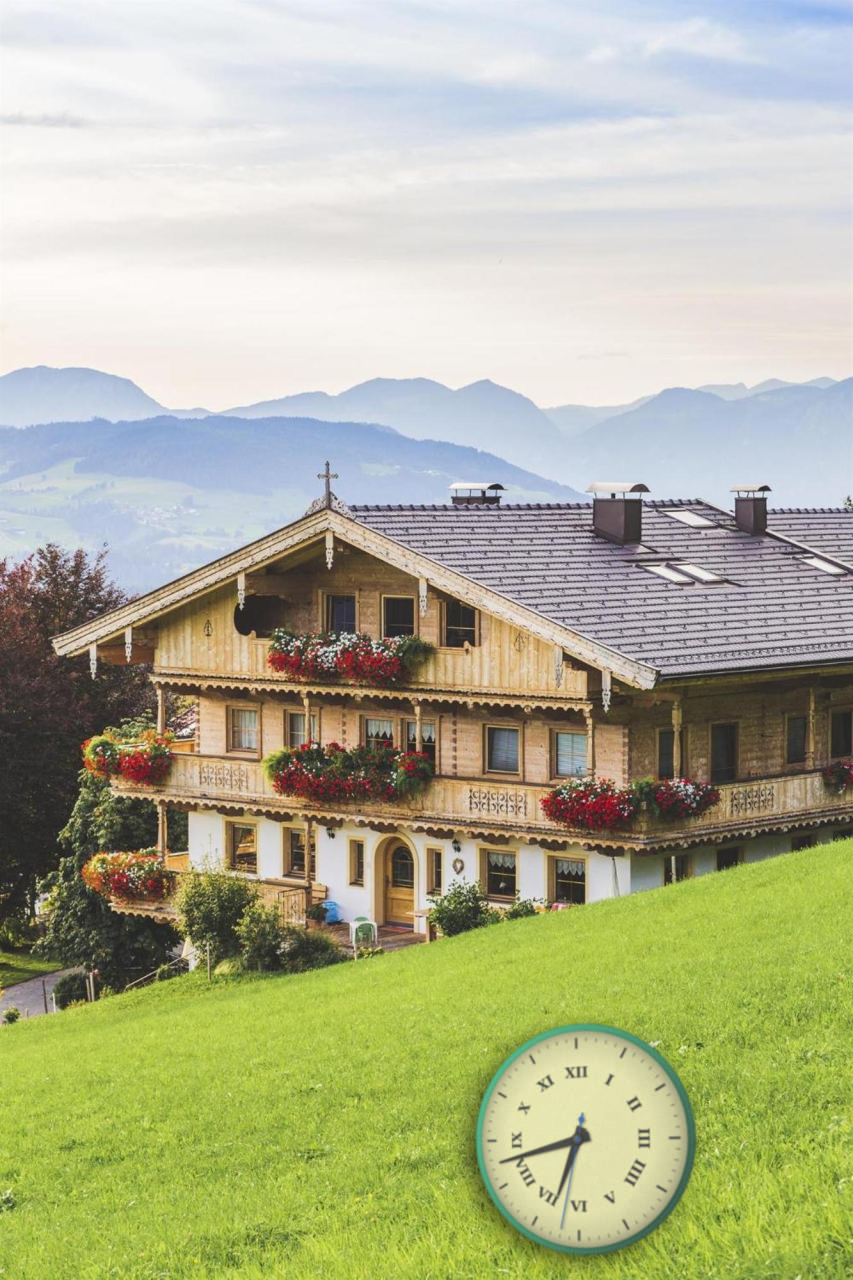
{"hour": 6, "minute": 42, "second": 32}
